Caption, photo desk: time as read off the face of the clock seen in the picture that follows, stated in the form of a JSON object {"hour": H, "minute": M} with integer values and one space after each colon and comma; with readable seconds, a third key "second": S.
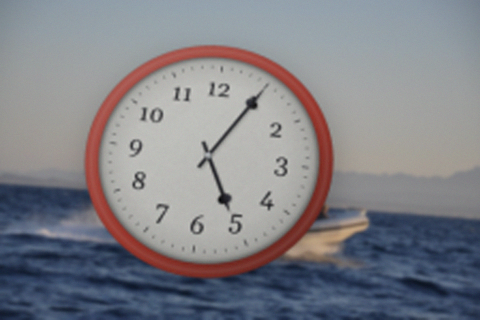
{"hour": 5, "minute": 5}
